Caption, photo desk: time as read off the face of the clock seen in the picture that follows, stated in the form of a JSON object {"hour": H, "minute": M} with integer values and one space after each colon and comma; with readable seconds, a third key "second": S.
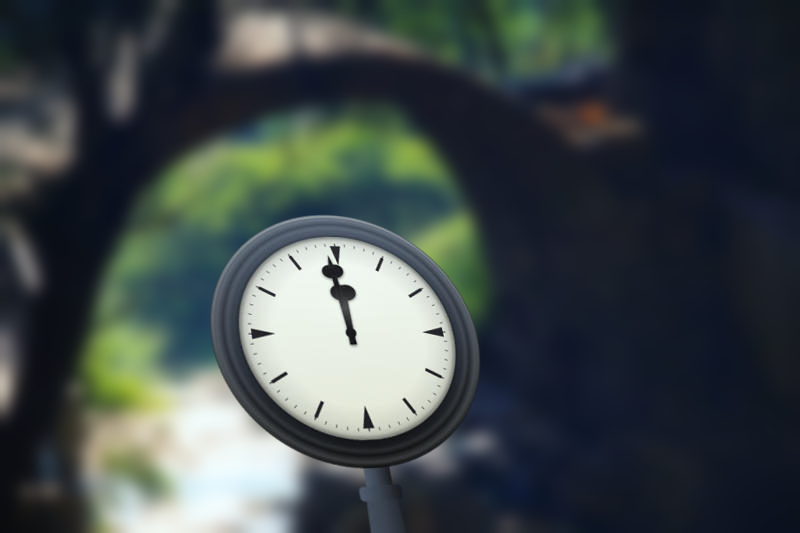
{"hour": 11, "minute": 59}
